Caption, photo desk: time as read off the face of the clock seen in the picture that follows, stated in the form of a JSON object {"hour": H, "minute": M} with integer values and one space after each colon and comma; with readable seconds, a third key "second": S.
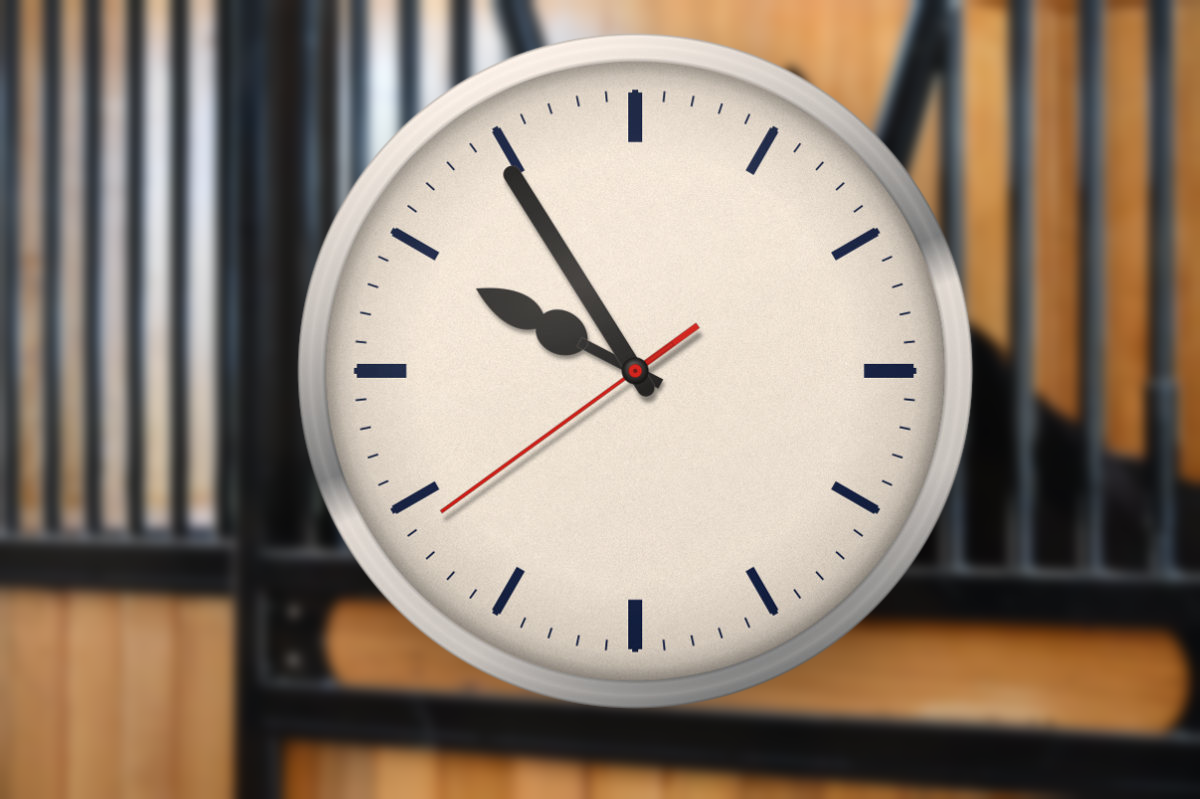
{"hour": 9, "minute": 54, "second": 39}
